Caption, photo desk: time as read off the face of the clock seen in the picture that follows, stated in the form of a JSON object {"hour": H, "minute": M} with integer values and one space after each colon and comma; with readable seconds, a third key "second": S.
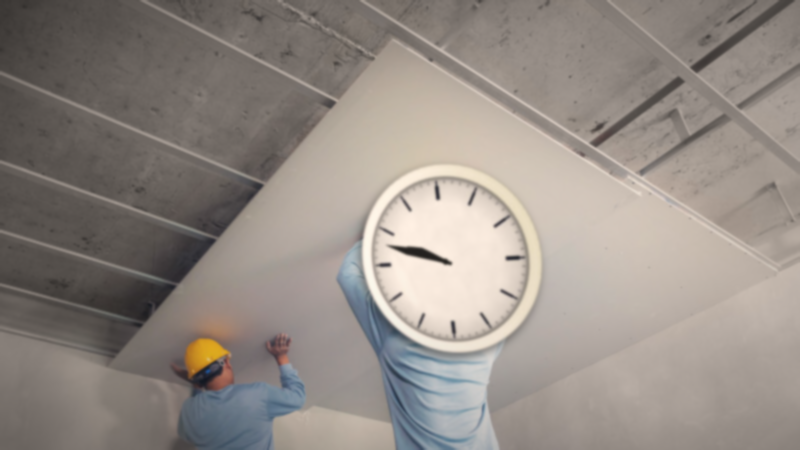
{"hour": 9, "minute": 48}
